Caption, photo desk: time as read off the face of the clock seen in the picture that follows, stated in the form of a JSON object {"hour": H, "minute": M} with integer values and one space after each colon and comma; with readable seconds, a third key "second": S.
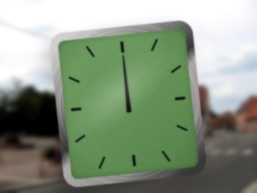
{"hour": 12, "minute": 0}
